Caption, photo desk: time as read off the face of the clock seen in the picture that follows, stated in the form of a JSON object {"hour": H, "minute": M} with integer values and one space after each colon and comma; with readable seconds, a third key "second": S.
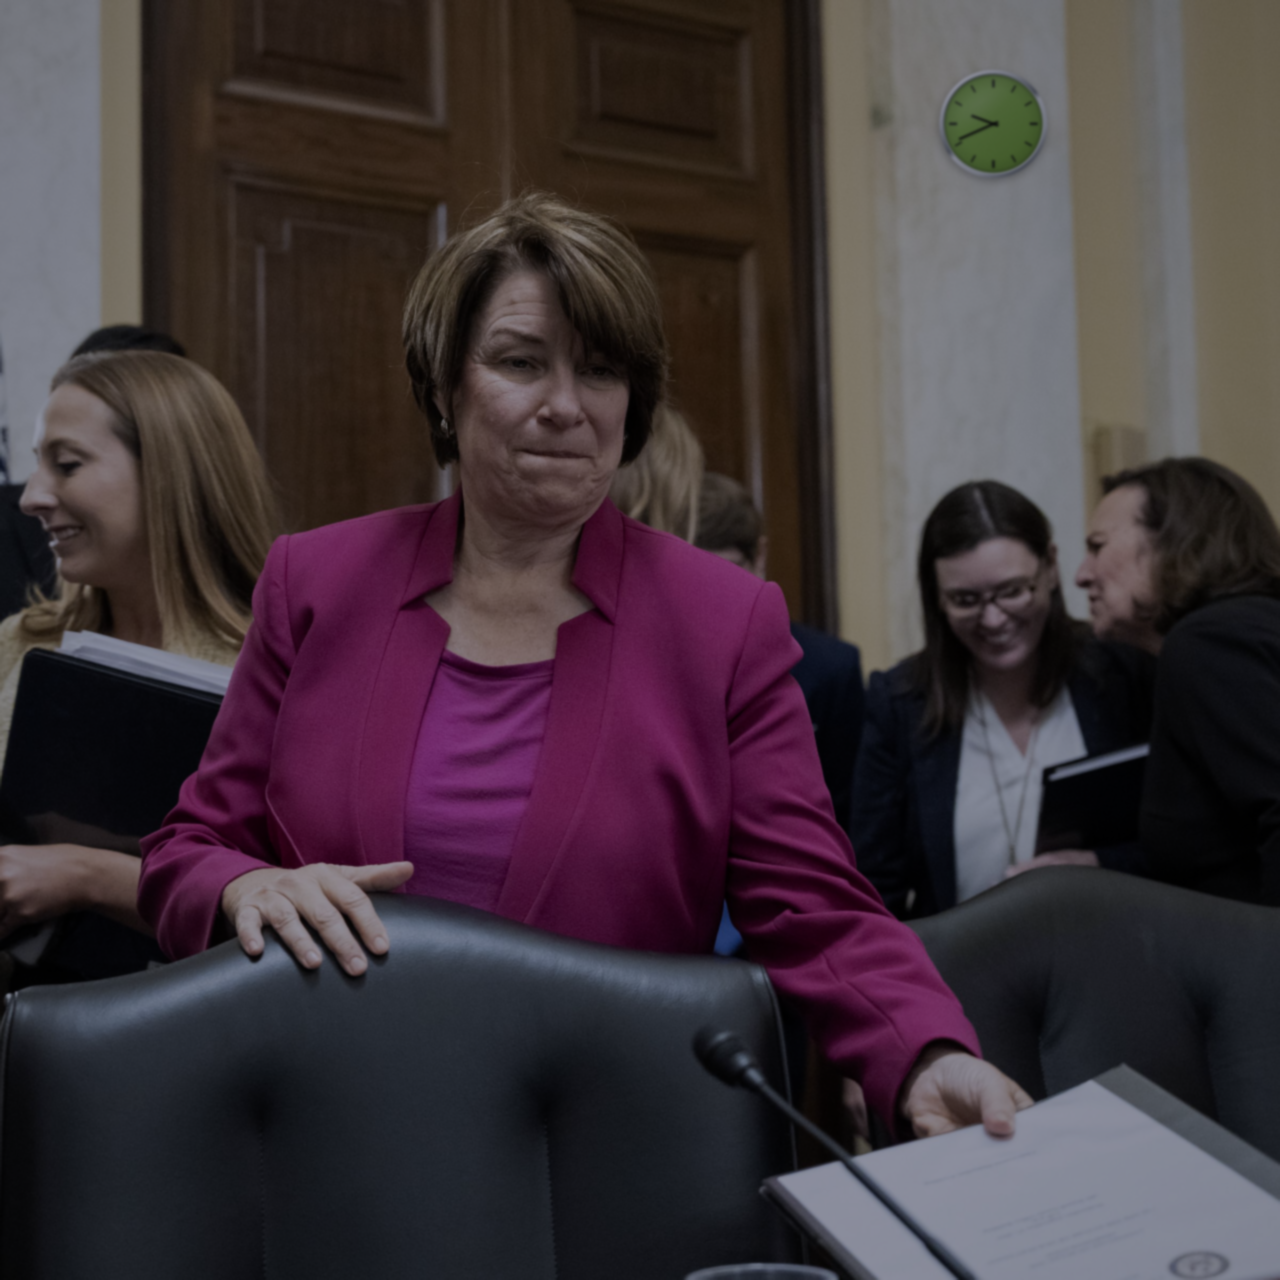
{"hour": 9, "minute": 41}
